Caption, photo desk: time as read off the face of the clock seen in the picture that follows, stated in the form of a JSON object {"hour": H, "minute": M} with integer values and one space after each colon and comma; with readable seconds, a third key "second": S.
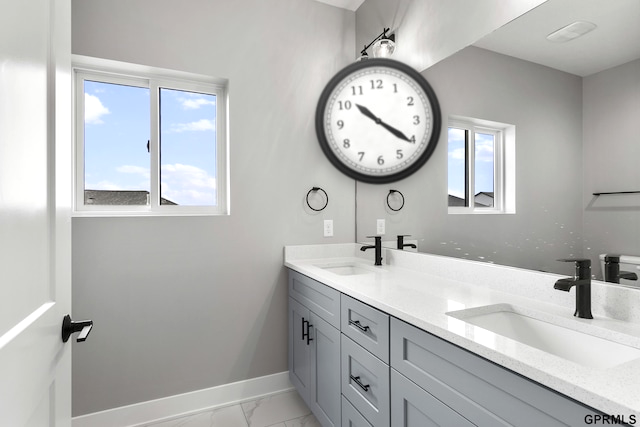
{"hour": 10, "minute": 21}
